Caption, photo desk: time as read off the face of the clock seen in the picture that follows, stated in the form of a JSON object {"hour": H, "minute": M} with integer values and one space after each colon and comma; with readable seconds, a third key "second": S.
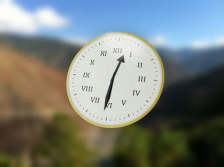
{"hour": 12, "minute": 31}
